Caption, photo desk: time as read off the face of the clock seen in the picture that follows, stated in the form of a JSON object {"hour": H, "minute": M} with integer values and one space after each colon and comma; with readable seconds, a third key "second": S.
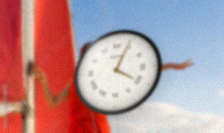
{"hour": 4, "minute": 4}
